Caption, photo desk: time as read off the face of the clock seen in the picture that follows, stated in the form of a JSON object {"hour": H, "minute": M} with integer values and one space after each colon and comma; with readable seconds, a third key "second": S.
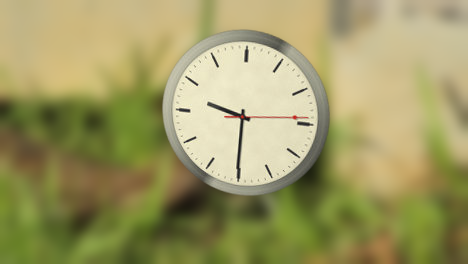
{"hour": 9, "minute": 30, "second": 14}
